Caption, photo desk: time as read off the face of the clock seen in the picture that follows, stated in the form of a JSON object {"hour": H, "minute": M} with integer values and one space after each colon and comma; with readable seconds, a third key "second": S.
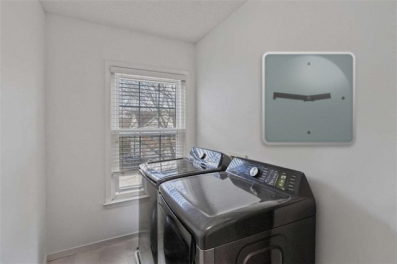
{"hour": 2, "minute": 46}
